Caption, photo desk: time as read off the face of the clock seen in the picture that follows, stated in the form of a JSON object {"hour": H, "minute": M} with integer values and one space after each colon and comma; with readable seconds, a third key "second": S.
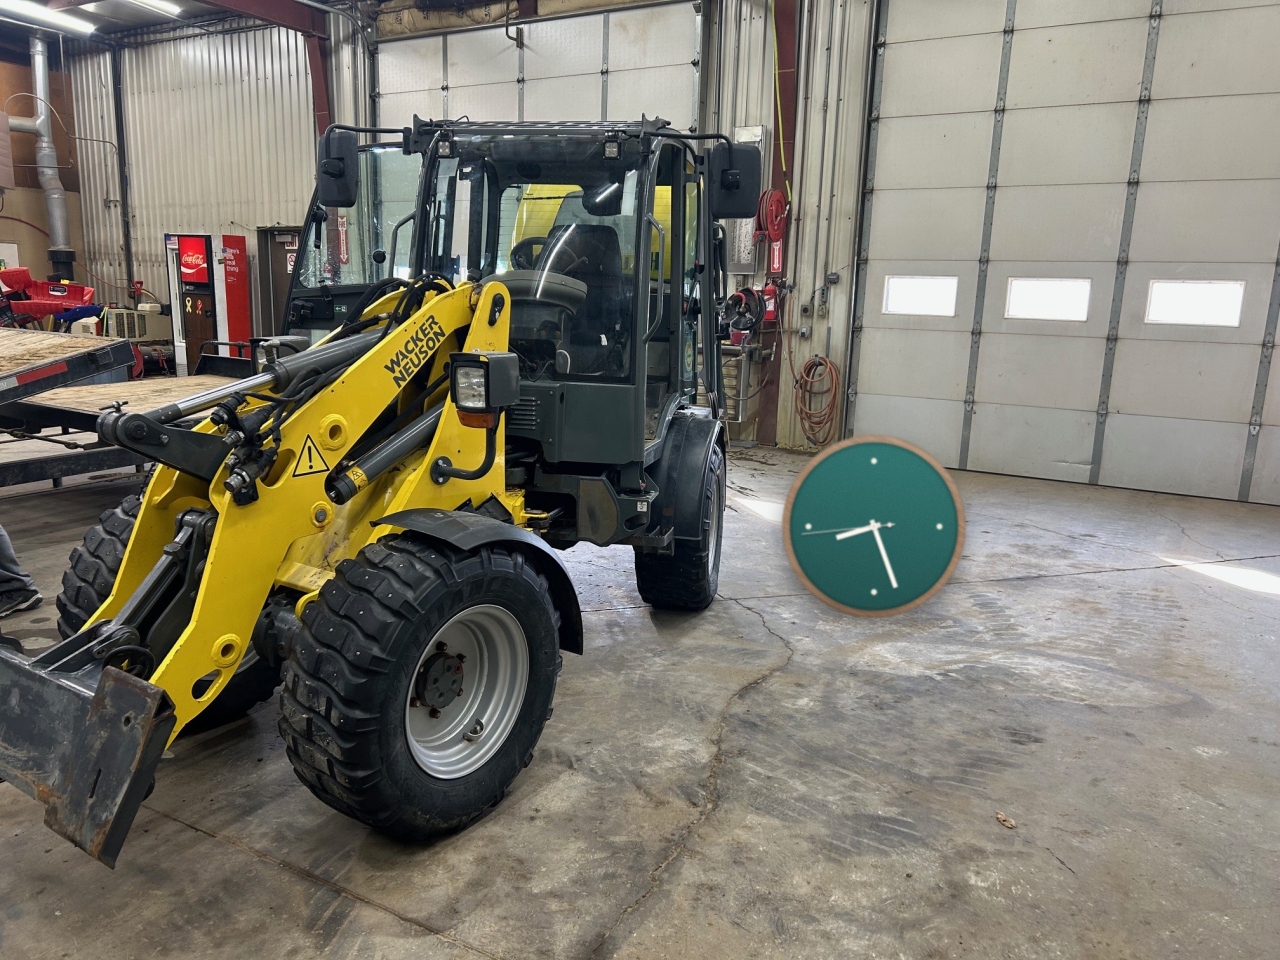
{"hour": 8, "minute": 26, "second": 44}
